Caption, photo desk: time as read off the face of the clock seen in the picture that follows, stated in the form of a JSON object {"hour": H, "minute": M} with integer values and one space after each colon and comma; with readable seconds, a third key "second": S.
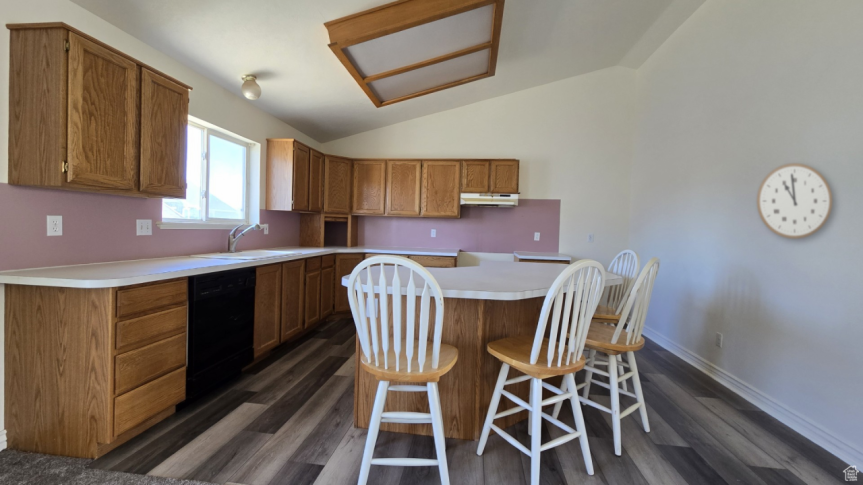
{"hour": 10, "minute": 59}
